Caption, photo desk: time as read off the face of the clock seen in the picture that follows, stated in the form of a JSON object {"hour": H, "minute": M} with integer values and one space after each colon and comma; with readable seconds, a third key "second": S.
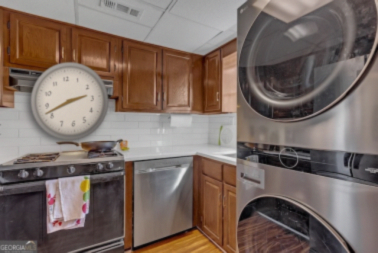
{"hour": 2, "minute": 42}
